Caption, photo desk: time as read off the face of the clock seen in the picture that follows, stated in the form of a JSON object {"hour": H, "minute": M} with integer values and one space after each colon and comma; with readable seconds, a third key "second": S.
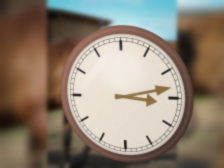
{"hour": 3, "minute": 13}
